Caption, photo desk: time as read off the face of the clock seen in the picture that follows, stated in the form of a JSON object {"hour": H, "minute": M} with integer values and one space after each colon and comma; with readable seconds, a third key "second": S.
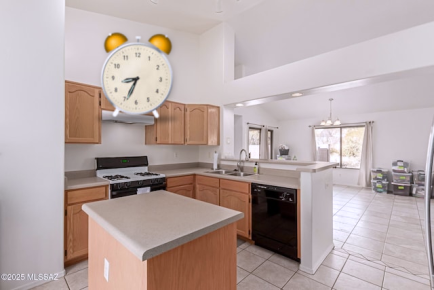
{"hour": 8, "minute": 34}
